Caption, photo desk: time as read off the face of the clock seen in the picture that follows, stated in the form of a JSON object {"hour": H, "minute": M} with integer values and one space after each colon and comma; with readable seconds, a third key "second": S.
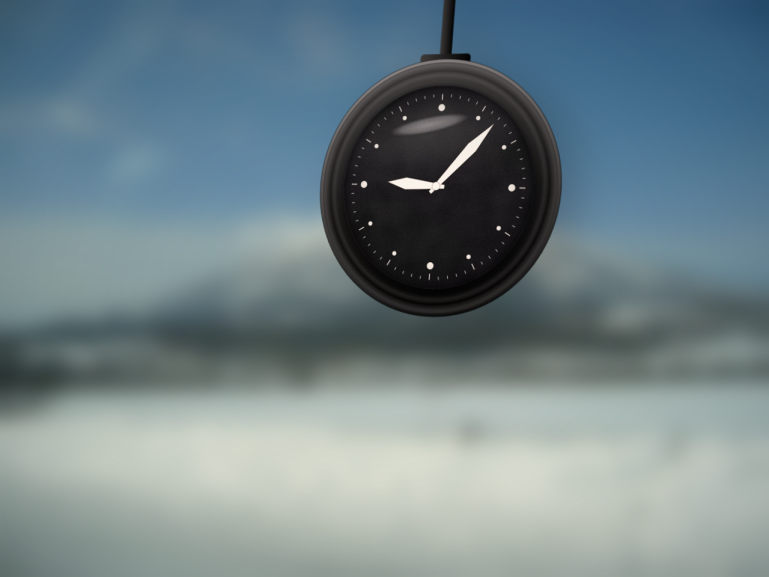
{"hour": 9, "minute": 7}
